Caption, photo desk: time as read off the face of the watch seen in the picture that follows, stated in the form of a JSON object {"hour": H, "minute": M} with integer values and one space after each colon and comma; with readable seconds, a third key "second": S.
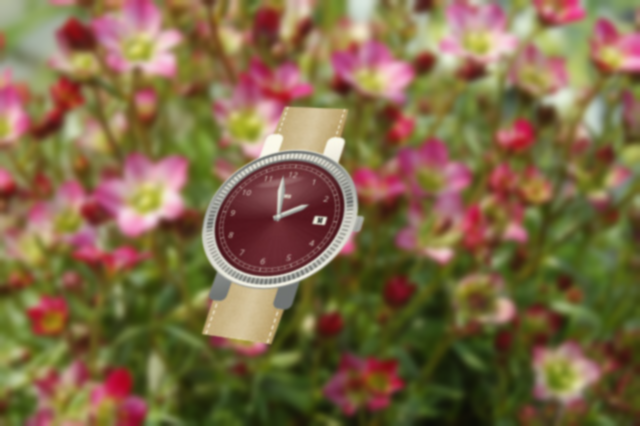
{"hour": 1, "minute": 58}
